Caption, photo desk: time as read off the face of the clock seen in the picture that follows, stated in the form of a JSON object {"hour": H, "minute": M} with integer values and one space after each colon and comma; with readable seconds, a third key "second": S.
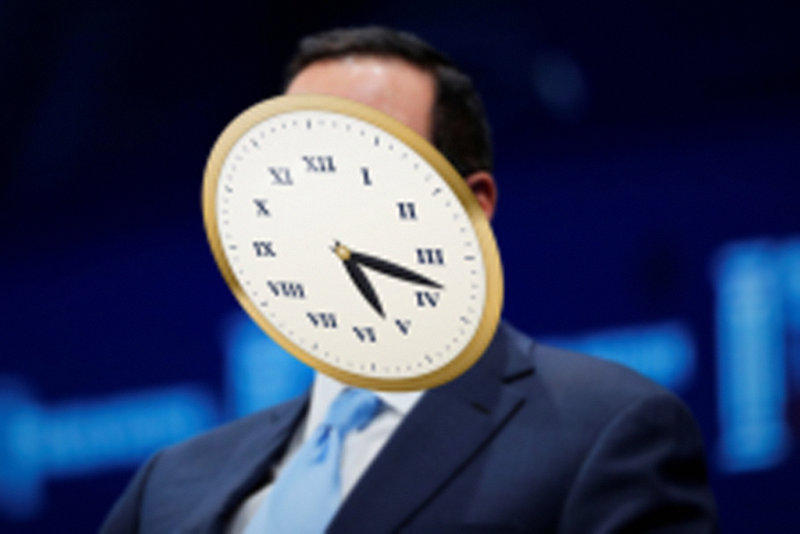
{"hour": 5, "minute": 18}
